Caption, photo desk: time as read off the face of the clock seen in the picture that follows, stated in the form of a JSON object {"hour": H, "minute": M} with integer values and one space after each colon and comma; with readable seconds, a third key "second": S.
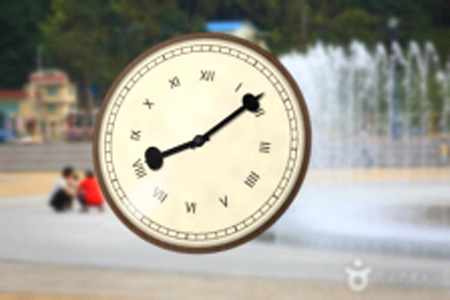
{"hour": 8, "minute": 8}
